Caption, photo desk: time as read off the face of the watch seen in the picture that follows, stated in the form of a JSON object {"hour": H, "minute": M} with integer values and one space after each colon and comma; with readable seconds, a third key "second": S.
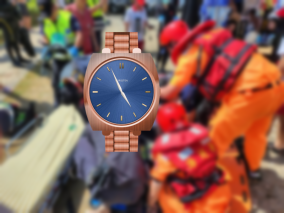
{"hour": 4, "minute": 56}
